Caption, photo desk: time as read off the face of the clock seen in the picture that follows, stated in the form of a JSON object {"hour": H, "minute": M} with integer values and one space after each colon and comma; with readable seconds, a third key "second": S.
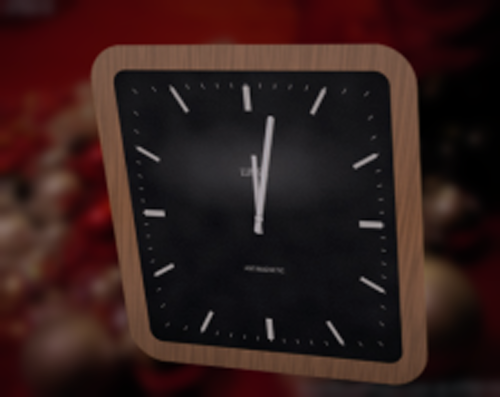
{"hour": 12, "minute": 2}
